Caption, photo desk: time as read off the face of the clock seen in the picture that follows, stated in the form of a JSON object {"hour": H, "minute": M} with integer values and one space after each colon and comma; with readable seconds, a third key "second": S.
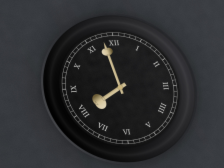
{"hour": 7, "minute": 58}
